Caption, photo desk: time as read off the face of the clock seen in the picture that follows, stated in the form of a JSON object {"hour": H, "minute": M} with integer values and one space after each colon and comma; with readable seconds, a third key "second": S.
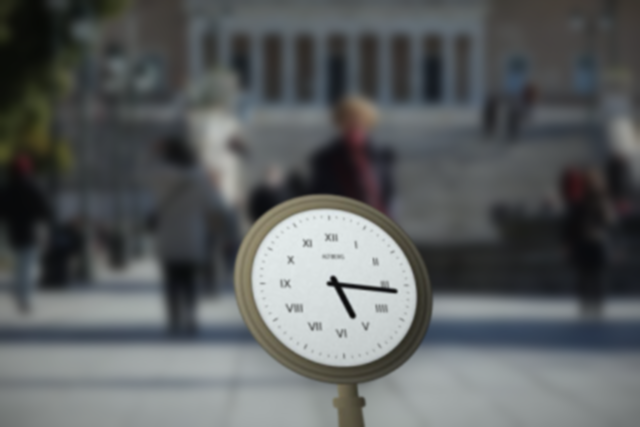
{"hour": 5, "minute": 16}
